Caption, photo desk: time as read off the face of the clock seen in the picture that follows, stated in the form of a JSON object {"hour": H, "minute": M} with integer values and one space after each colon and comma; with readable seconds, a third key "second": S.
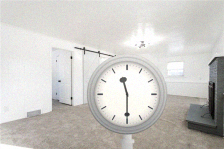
{"hour": 11, "minute": 30}
